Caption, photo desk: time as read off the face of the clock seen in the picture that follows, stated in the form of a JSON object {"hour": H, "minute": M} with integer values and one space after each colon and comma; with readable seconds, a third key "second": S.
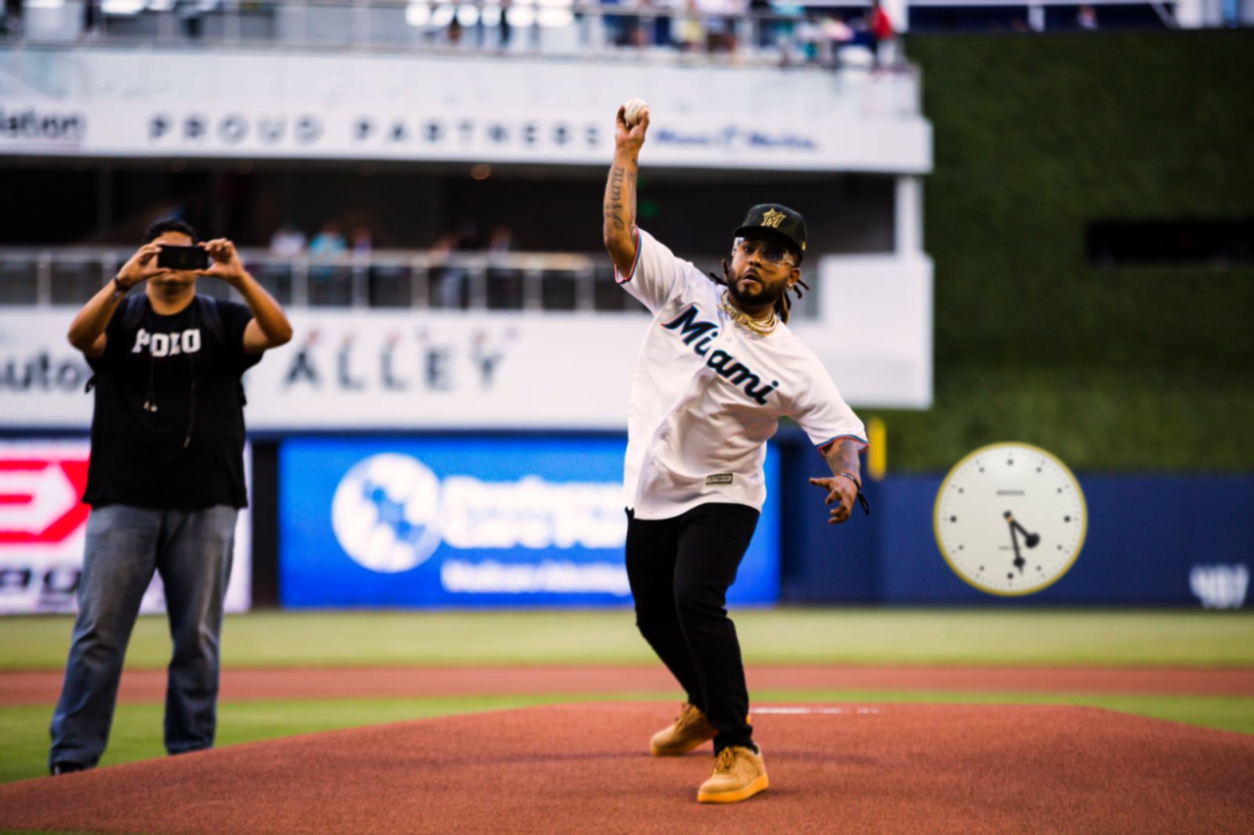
{"hour": 4, "minute": 28}
